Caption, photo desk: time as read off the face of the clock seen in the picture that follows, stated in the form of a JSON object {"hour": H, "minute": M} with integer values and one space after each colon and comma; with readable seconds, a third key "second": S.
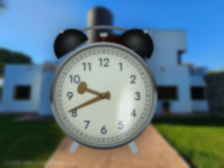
{"hour": 9, "minute": 41}
